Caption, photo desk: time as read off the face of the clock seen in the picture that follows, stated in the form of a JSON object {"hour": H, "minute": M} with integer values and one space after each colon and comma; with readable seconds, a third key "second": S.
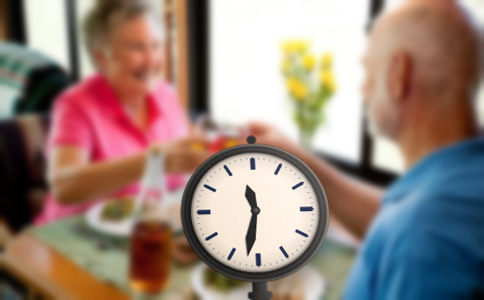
{"hour": 11, "minute": 32}
